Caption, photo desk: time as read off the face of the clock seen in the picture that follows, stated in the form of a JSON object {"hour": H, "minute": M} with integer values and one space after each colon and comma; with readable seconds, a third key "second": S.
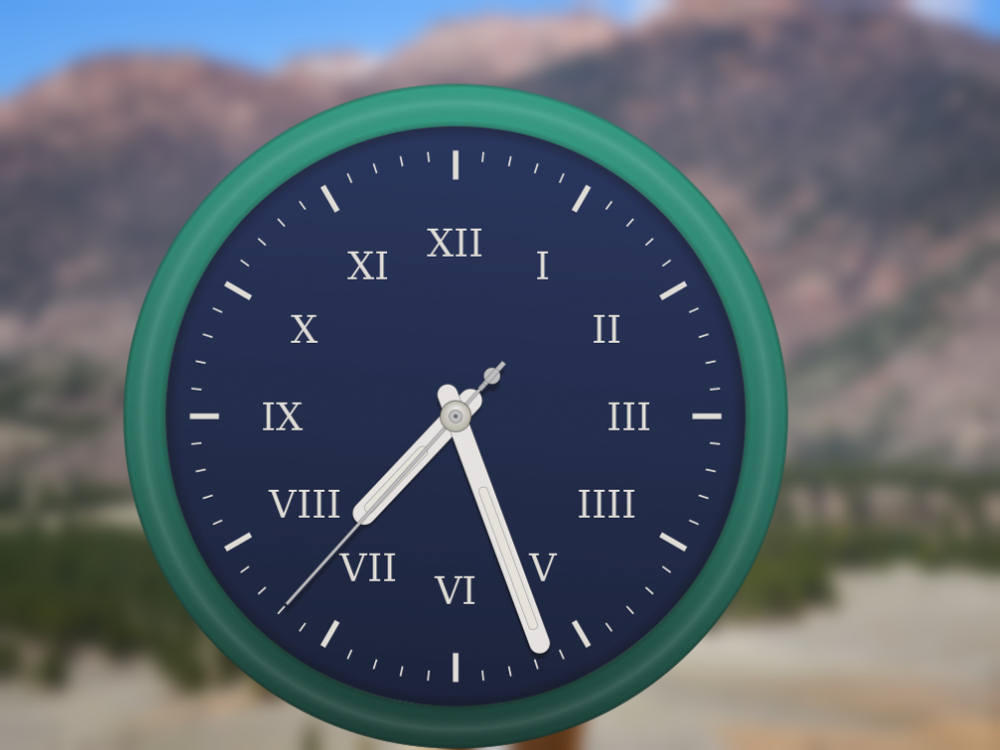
{"hour": 7, "minute": 26, "second": 37}
